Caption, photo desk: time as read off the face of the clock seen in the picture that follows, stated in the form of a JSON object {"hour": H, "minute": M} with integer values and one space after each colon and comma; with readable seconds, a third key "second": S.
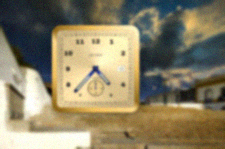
{"hour": 4, "minute": 37}
